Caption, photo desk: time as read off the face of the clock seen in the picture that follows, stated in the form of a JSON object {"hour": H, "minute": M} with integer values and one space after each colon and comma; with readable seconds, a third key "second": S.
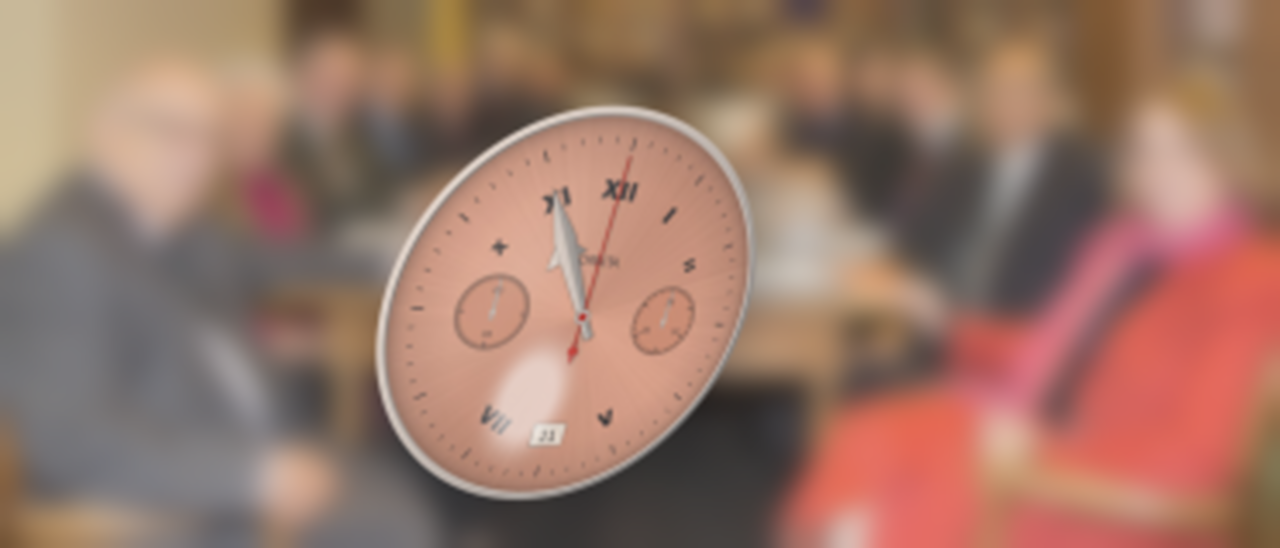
{"hour": 10, "minute": 55}
